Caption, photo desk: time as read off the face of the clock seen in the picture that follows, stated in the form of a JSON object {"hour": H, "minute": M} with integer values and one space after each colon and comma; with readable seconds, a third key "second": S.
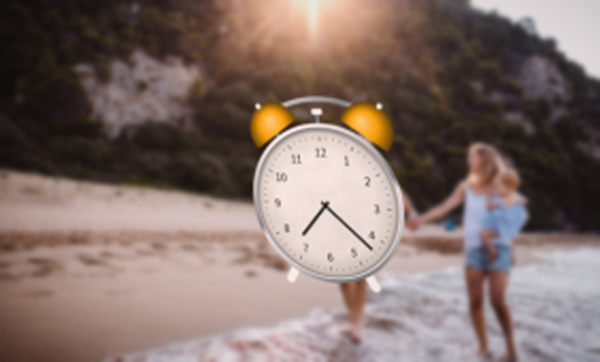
{"hour": 7, "minute": 22}
